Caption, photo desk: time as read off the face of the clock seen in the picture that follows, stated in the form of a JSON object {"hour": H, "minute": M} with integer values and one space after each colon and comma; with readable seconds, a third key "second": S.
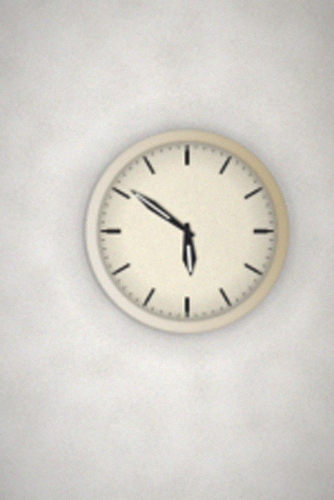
{"hour": 5, "minute": 51}
